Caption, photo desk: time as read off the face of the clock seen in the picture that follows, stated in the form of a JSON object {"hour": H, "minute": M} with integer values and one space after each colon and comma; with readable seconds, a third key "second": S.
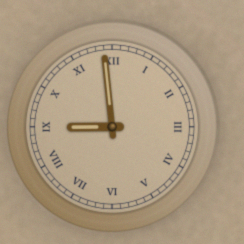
{"hour": 8, "minute": 59}
